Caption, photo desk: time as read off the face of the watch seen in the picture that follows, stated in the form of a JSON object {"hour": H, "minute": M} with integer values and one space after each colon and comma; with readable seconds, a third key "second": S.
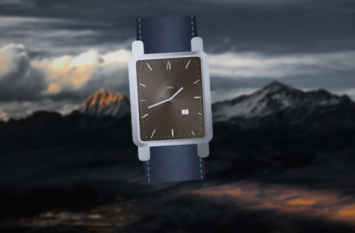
{"hour": 1, "minute": 42}
